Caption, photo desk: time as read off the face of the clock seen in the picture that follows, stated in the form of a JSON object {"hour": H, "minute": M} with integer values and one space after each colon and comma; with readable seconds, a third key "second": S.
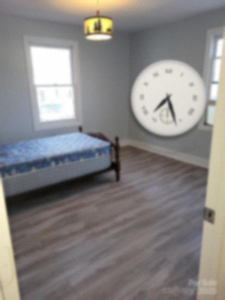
{"hour": 7, "minute": 27}
